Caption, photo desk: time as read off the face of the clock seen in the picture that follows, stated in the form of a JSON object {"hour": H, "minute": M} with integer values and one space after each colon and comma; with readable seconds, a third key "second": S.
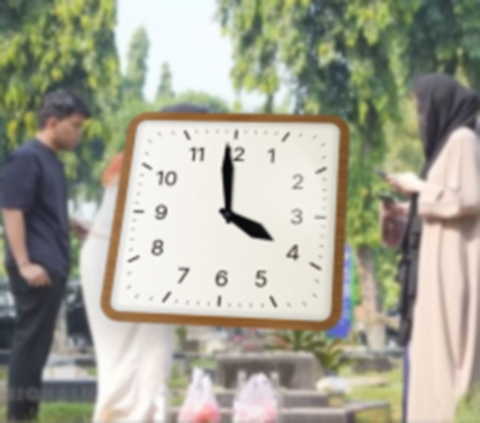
{"hour": 3, "minute": 59}
